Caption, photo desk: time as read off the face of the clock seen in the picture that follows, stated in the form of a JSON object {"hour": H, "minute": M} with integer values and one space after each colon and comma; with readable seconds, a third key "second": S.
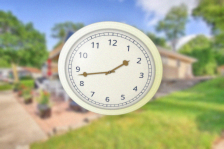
{"hour": 1, "minute": 43}
